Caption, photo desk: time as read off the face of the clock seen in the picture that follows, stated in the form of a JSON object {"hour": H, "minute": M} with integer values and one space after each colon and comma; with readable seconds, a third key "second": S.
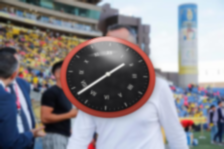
{"hour": 1, "minute": 38}
